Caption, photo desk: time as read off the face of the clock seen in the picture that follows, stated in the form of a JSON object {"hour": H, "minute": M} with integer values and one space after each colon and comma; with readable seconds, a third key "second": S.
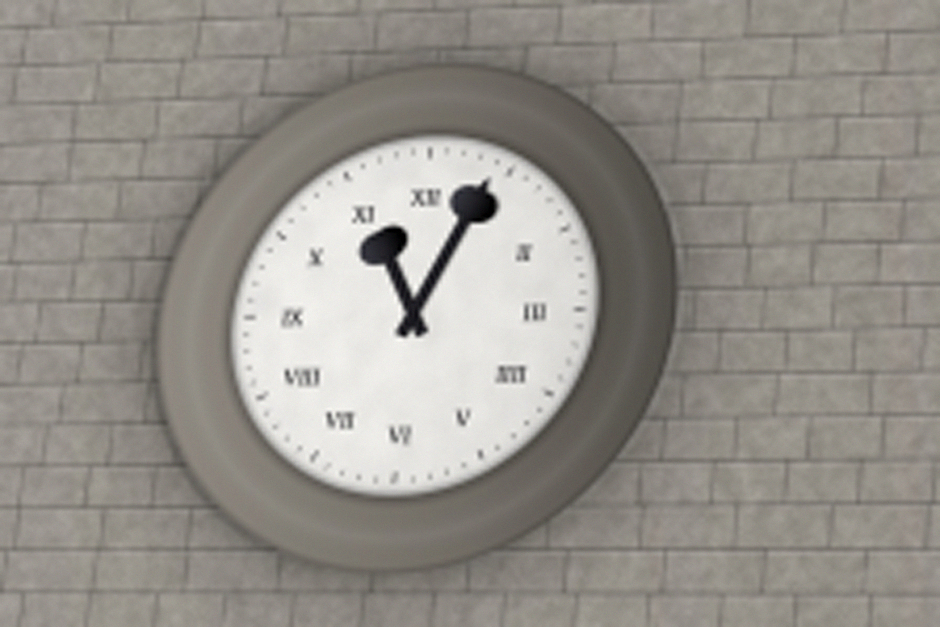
{"hour": 11, "minute": 4}
